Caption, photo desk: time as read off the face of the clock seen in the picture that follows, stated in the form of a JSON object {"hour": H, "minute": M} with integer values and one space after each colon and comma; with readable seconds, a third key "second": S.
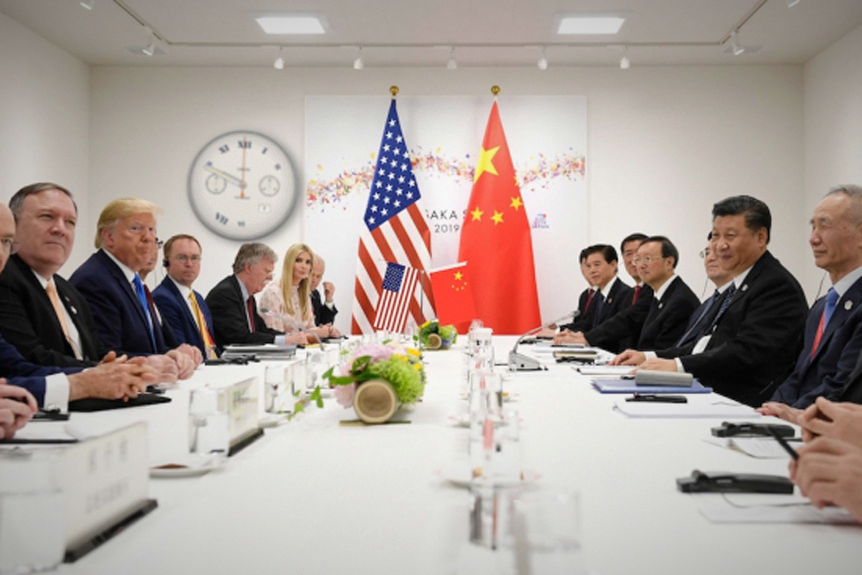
{"hour": 9, "minute": 49}
